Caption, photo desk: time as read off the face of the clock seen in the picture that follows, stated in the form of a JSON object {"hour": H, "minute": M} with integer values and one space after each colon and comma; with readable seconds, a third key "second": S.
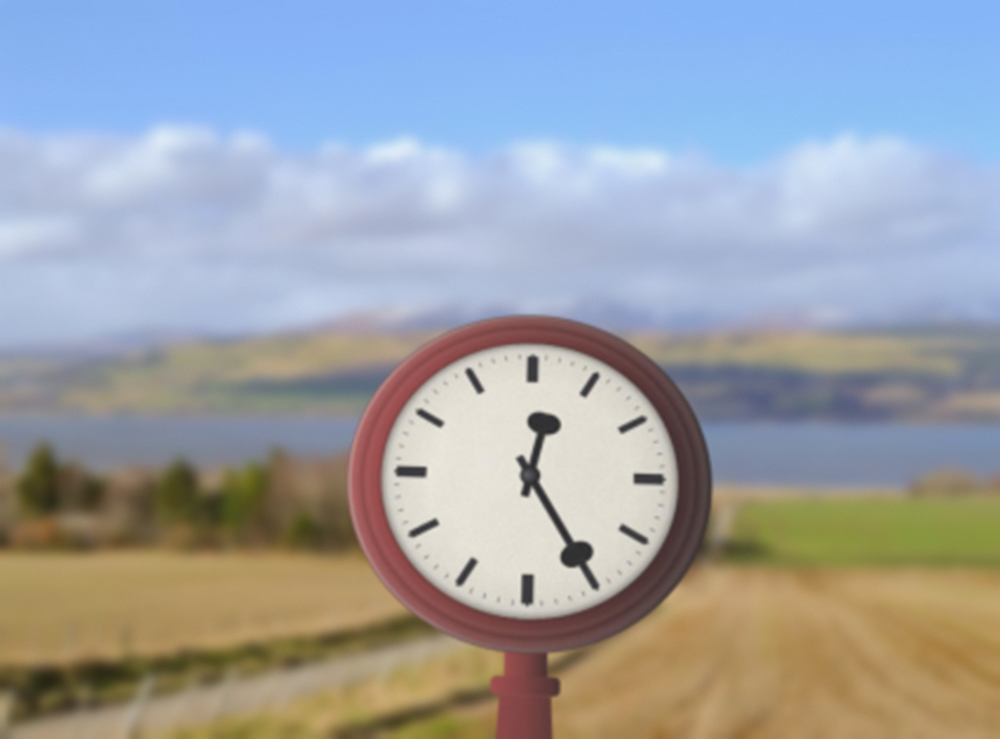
{"hour": 12, "minute": 25}
